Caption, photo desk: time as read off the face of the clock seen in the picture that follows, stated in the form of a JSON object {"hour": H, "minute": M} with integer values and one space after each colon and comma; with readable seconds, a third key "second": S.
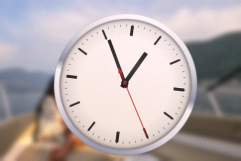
{"hour": 12, "minute": 55, "second": 25}
